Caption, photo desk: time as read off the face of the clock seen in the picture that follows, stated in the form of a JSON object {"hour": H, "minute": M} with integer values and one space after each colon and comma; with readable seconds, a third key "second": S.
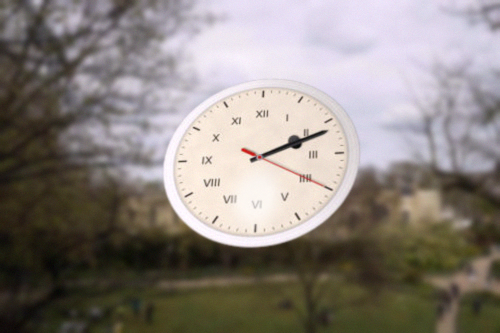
{"hour": 2, "minute": 11, "second": 20}
